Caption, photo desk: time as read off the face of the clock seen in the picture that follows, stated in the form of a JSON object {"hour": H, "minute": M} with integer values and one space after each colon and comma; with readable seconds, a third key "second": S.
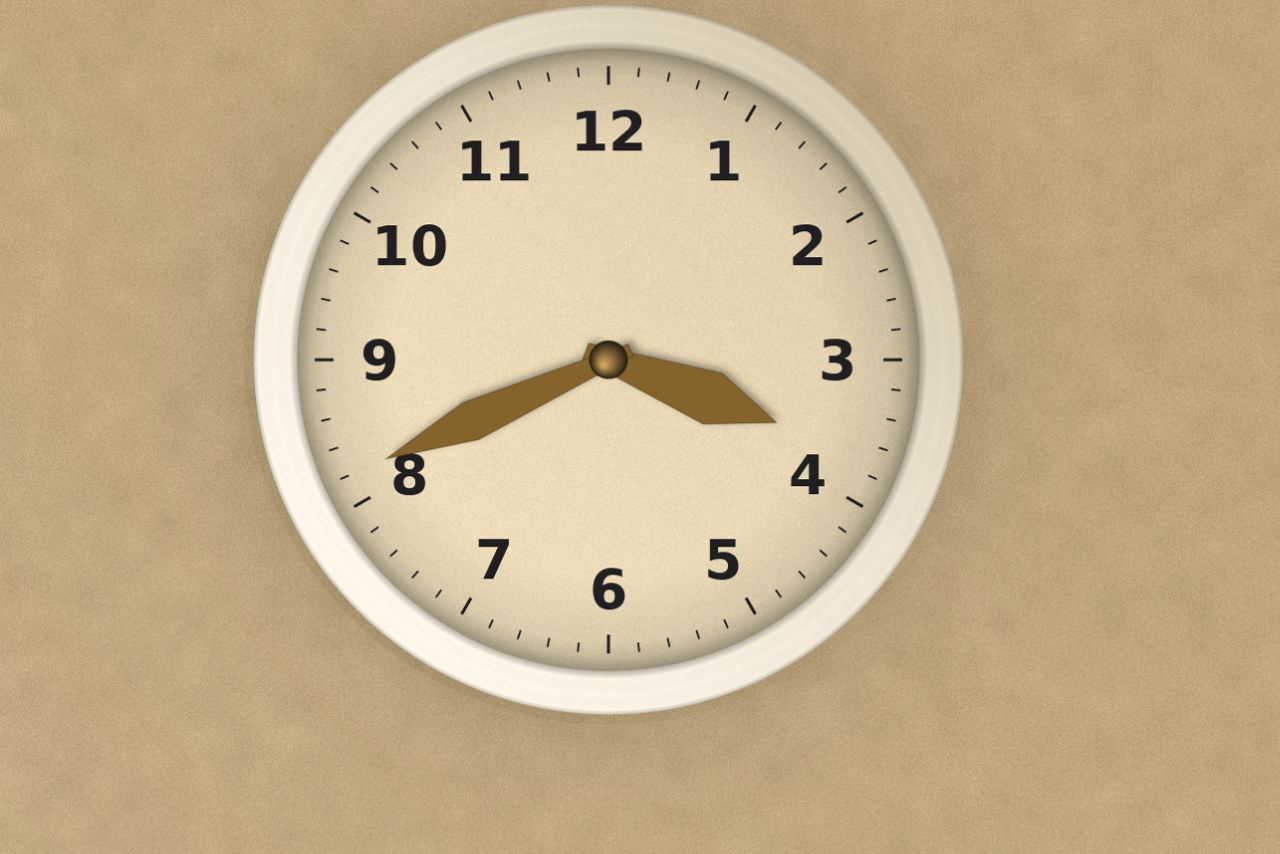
{"hour": 3, "minute": 41}
